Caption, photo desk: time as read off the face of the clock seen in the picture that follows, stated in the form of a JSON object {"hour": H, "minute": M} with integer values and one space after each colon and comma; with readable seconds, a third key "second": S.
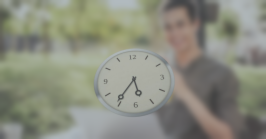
{"hour": 5, "minute": 36}
